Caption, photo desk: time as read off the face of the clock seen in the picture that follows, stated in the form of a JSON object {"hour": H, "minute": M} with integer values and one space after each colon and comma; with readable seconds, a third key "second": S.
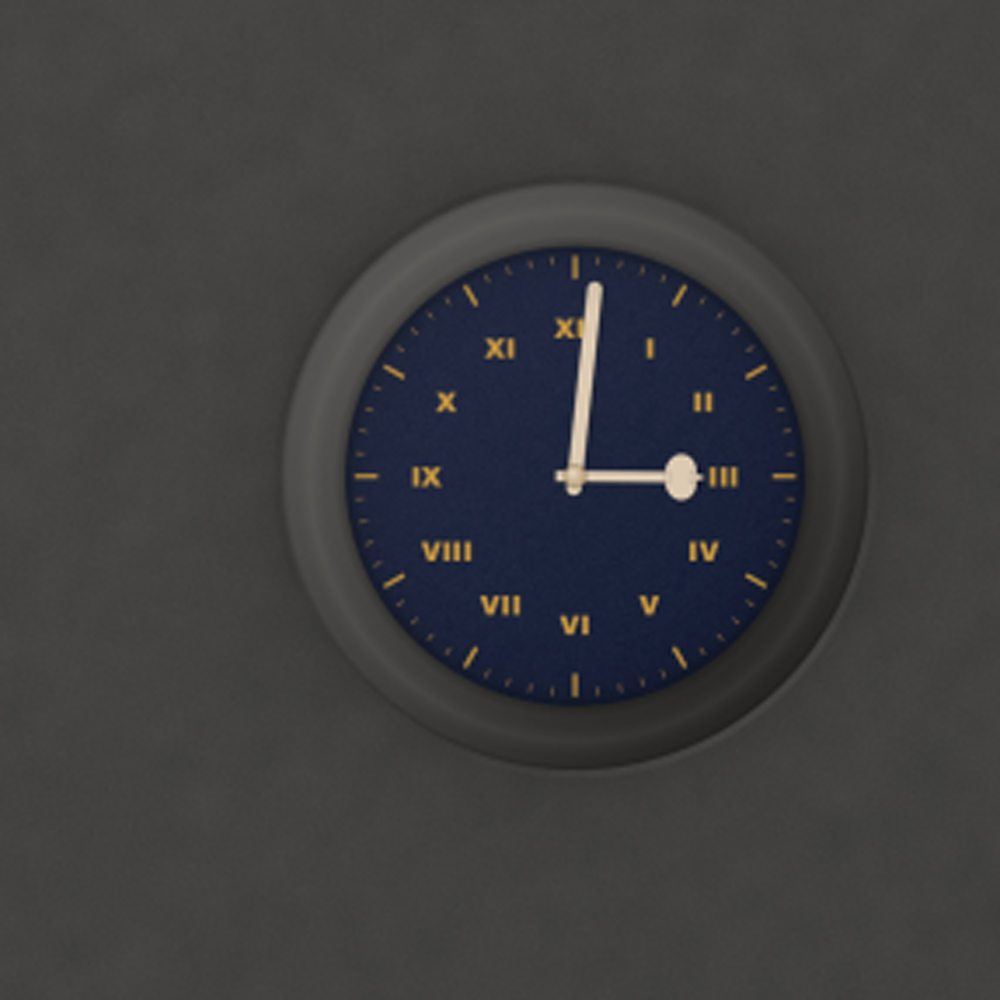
{"hour": 3, "minute": 1}
